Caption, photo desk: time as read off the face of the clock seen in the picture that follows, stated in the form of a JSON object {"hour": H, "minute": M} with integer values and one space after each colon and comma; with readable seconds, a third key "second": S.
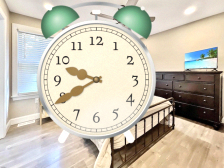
{"hour": 9, "minute": 40}
